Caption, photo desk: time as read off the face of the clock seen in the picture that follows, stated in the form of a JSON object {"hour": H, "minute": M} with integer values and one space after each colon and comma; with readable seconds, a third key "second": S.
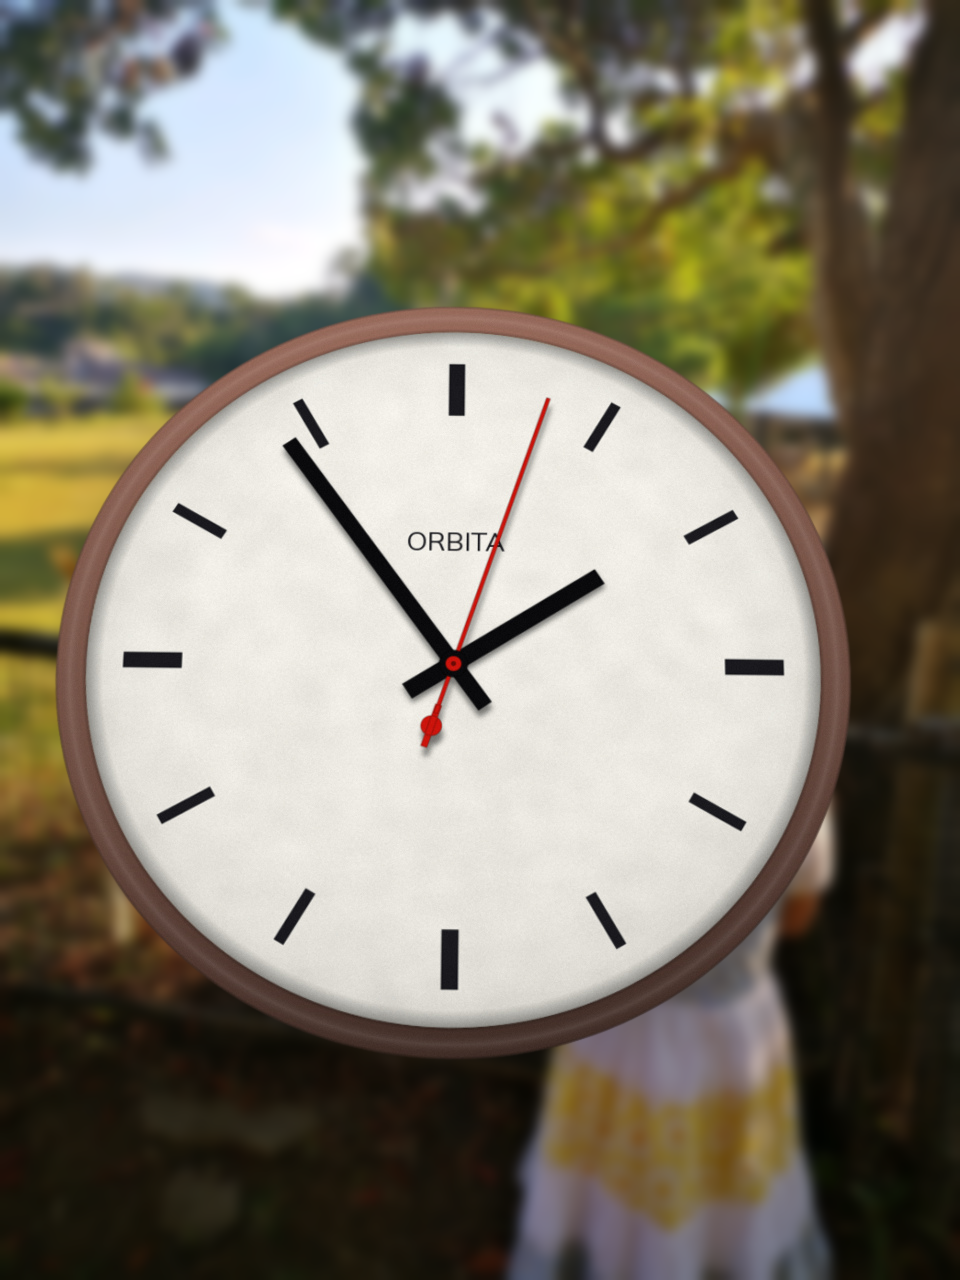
{"hour": 1, "minute": 54, "second": 3}
